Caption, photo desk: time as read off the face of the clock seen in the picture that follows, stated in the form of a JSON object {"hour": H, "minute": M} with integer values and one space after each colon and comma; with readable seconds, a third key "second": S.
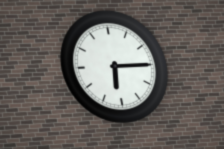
{"hour": 6, "minute": 15}
